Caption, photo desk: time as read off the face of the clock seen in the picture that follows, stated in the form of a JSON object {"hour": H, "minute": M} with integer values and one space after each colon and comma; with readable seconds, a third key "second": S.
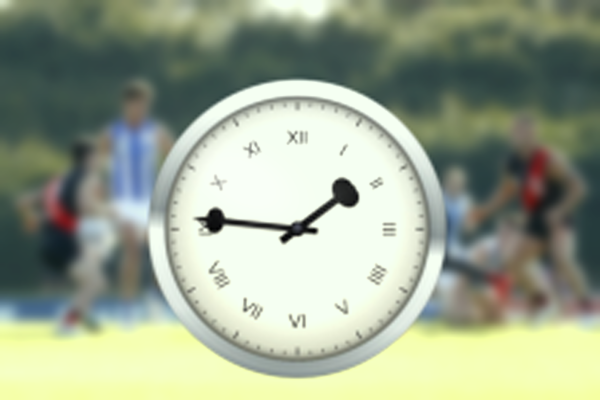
{"hour": 1, "minute": 46}
